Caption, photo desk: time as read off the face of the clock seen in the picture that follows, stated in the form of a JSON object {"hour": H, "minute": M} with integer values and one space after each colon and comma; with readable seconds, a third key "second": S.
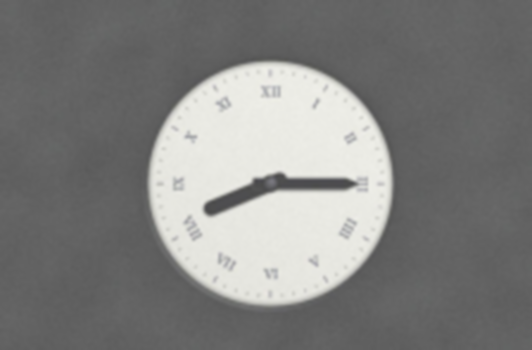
{"hour": 8, "minute": 15}
